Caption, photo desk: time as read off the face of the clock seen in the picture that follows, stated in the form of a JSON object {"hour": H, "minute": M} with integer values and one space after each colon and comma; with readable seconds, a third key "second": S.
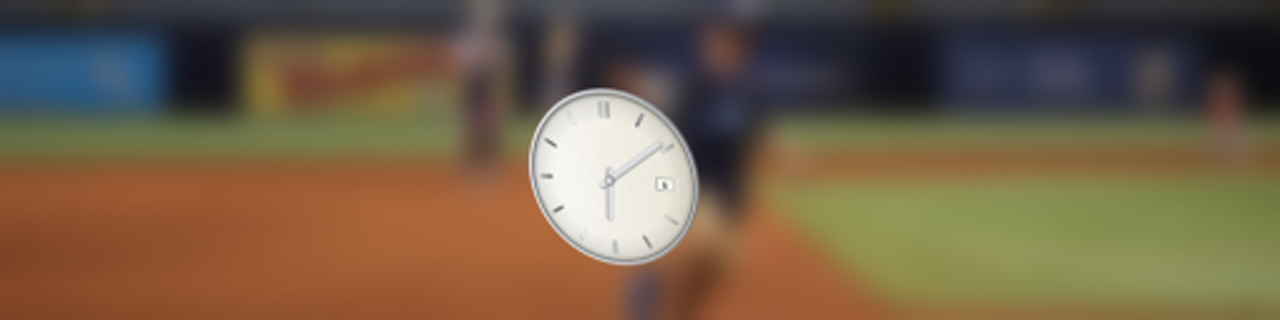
{"hour": 6, "minute": 9}
